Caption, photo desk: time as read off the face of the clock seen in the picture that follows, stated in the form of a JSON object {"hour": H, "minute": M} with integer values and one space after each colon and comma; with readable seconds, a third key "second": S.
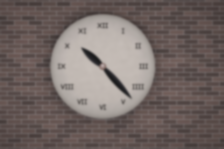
{"hour": 10, "minute": 23}
